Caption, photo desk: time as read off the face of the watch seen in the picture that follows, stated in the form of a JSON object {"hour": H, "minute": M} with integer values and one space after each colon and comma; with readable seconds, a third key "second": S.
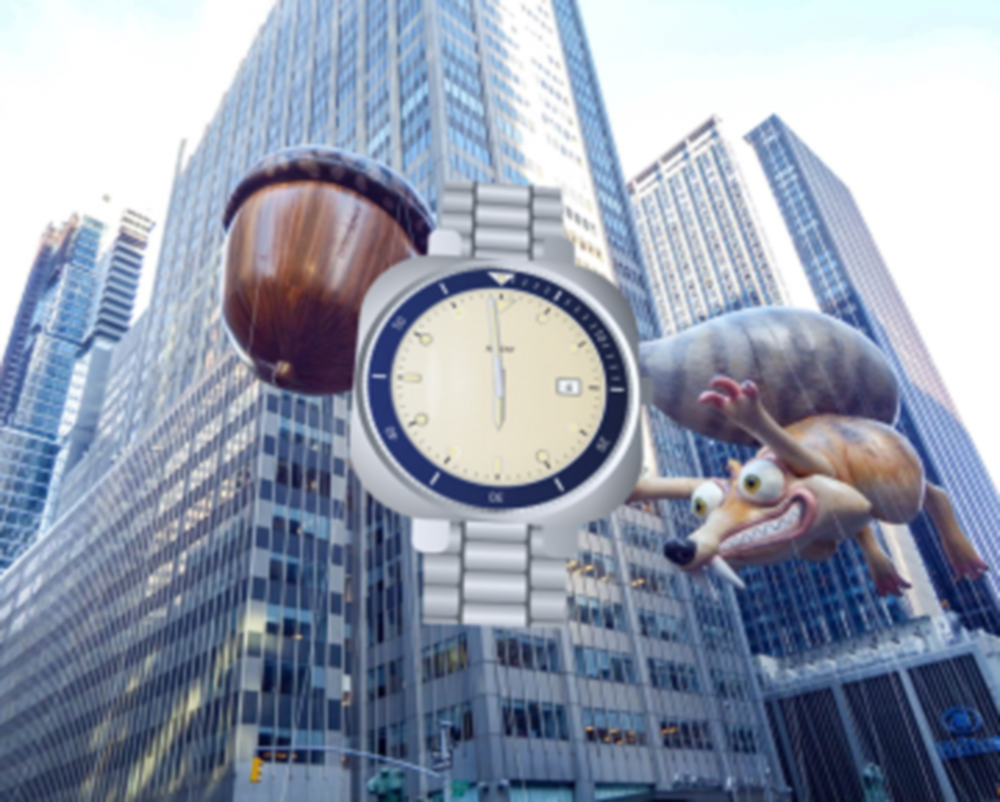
{"hour": 5, "minute": 59}
